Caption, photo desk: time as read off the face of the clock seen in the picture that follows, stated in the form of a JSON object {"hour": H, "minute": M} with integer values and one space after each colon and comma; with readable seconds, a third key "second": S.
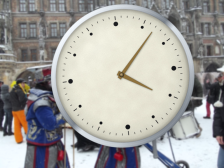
{"hour": 4, "minute": 7}
